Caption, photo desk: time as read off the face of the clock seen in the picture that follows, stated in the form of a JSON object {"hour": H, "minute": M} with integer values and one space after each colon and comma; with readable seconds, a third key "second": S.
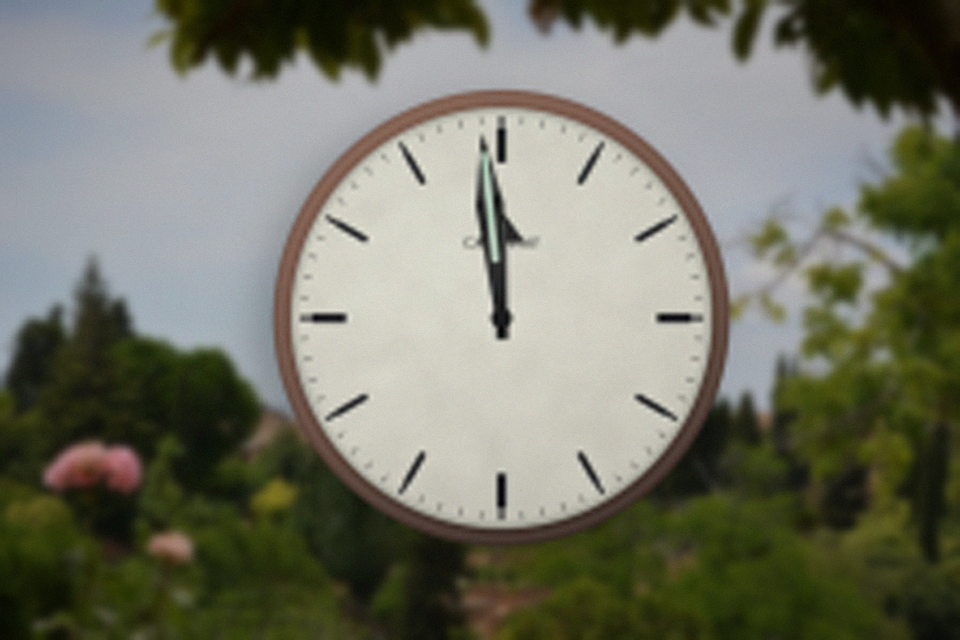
{"hour": 11, "minute": 59}
